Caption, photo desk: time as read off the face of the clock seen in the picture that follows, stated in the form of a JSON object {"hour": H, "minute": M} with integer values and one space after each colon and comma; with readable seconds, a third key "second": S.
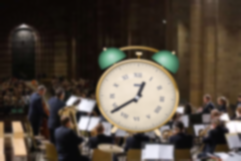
{"hour": 12, "minute": 39}
